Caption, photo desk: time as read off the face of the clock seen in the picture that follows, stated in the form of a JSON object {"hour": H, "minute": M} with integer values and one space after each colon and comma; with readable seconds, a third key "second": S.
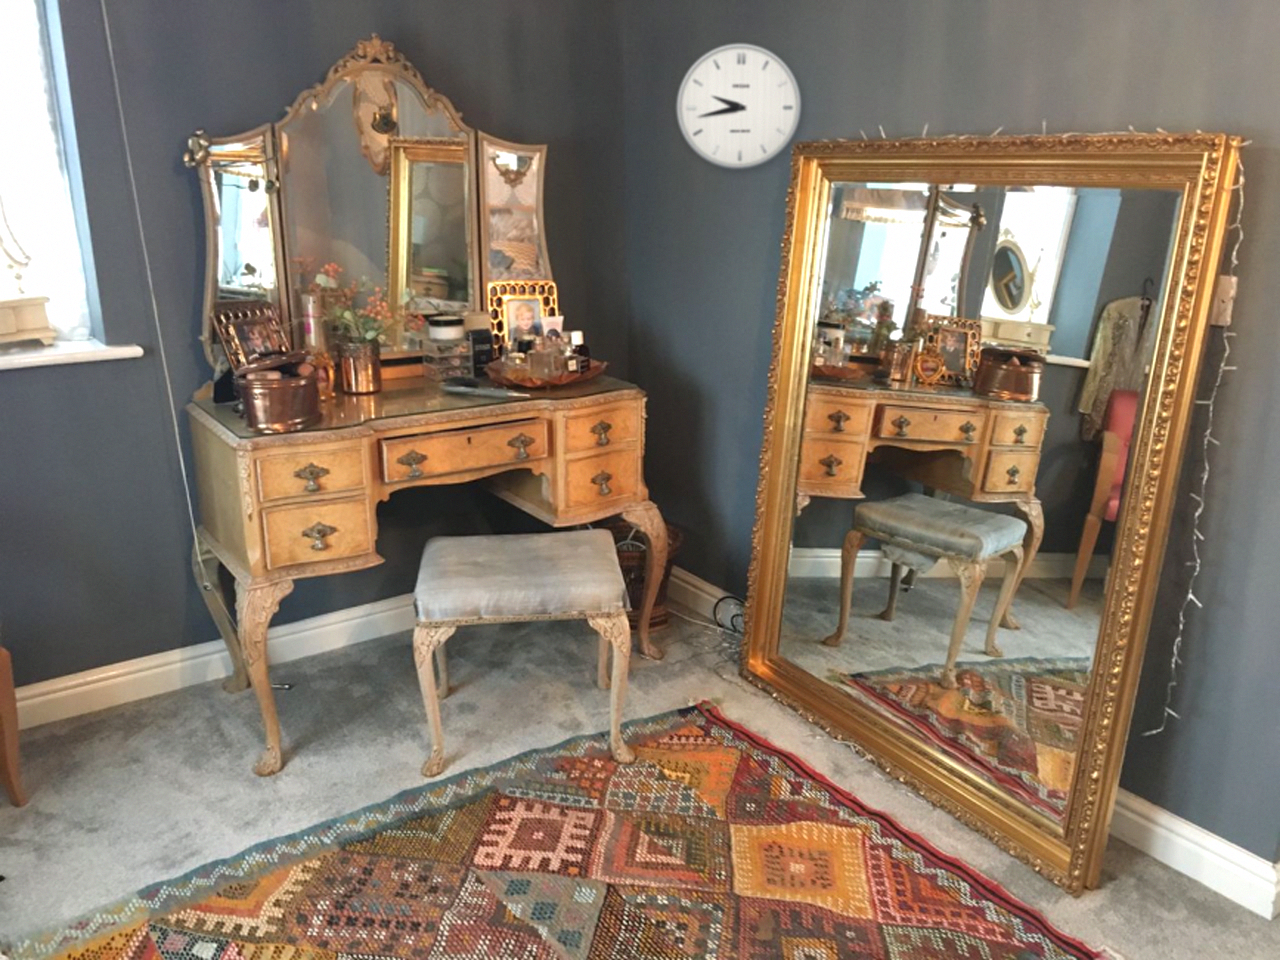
{"hour": 9, "minute": 43}
